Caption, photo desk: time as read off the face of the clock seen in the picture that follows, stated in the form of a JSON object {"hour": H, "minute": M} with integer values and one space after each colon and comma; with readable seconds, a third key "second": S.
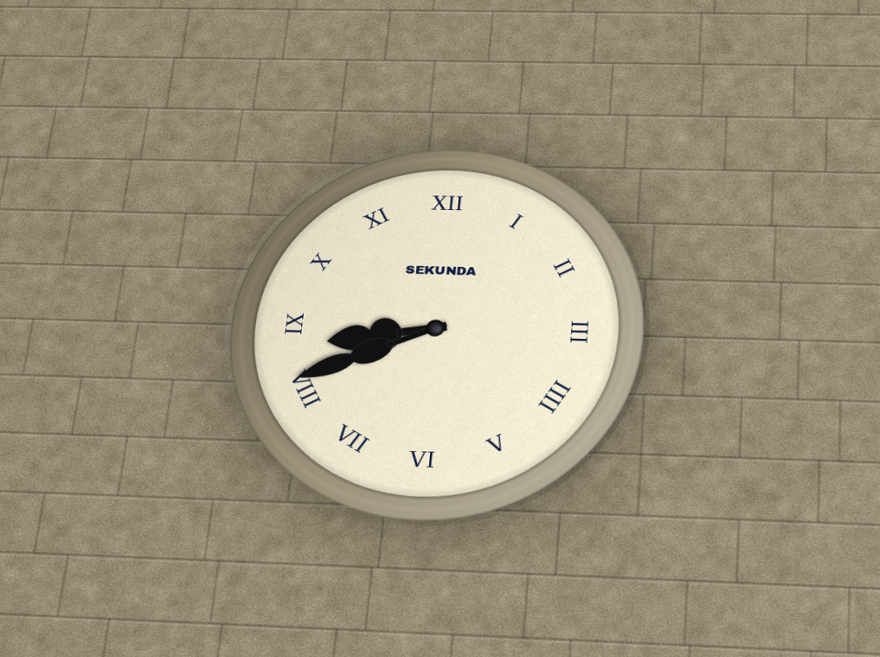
{"hour": 8, "minute": 41}
